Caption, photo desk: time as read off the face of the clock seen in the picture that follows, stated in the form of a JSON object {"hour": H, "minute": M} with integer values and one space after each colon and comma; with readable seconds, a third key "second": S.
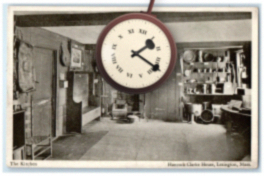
{"hour": 1, "minute": 18}
